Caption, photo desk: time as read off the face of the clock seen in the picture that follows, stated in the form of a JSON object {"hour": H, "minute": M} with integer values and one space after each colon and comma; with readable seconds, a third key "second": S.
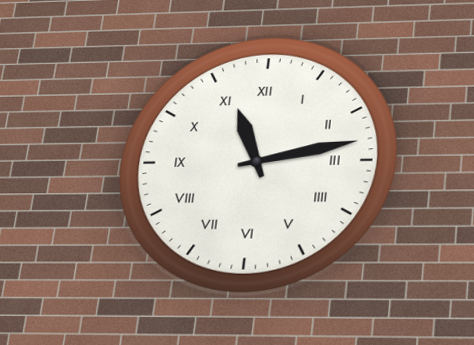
{"hour": 11, "minute": 13}
